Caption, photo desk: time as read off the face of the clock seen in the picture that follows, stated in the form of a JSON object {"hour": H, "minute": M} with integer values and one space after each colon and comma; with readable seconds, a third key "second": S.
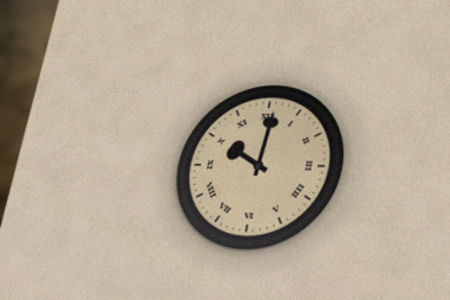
{"hour": 10, "minute": 1}
